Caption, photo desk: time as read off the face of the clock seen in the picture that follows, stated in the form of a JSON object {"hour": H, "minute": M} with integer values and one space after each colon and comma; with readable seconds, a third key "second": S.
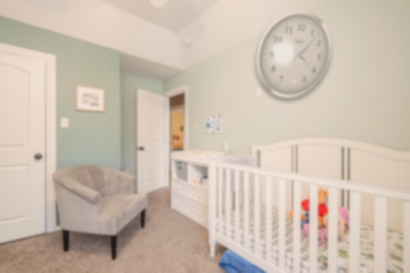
{"hour": 4, "minute": 7}
